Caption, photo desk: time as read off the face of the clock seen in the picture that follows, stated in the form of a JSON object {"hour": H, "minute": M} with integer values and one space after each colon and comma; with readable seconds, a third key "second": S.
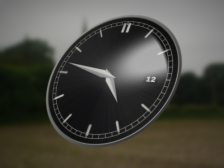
{"hour": 4, "minute": 47}
